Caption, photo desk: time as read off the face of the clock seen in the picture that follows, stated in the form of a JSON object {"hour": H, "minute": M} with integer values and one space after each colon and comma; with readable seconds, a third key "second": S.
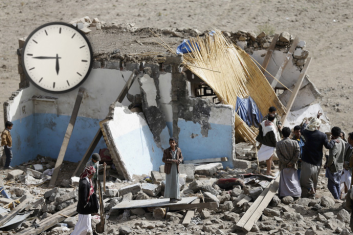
{"hour": 5, "minute": 44}
